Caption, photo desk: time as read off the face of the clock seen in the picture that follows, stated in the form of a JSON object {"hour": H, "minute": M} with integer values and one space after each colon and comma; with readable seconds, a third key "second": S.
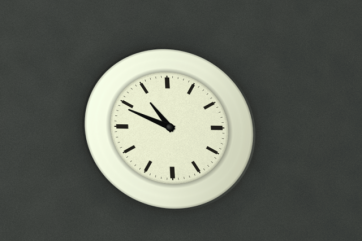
{"hour": 10, "minute": 49}
